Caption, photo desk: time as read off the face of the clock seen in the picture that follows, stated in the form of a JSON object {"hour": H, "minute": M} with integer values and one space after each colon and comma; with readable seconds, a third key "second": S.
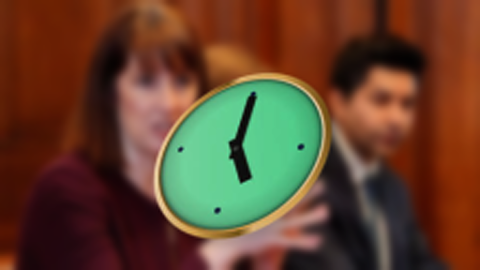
{"hour": 5, "minute": 0}
